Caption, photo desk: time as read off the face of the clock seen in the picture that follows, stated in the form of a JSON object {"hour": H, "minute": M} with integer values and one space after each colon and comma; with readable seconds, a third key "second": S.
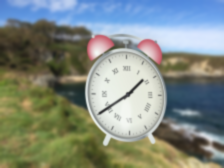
{"hour": 1, "minute": 40}
